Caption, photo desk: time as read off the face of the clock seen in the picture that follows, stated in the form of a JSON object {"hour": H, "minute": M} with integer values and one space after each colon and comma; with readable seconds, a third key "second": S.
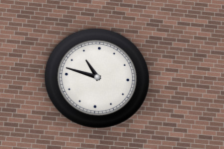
{"hour": 10, "minute": 47}
